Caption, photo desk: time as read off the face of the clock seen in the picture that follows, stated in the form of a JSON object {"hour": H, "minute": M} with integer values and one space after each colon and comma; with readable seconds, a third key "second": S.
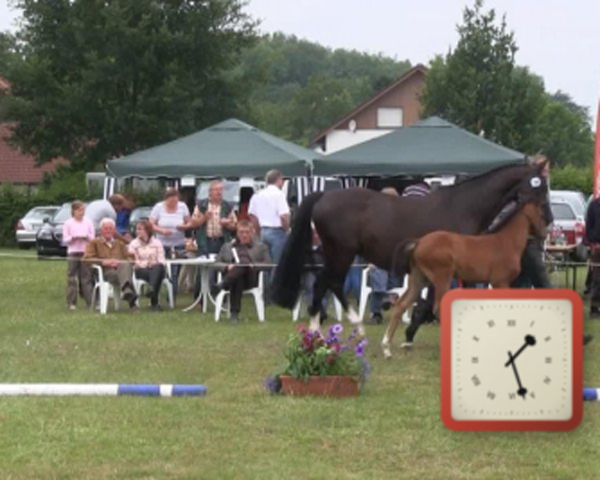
{"hour": 1, "minute": 27}
